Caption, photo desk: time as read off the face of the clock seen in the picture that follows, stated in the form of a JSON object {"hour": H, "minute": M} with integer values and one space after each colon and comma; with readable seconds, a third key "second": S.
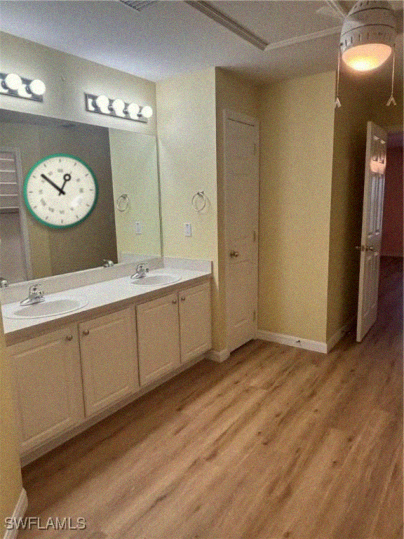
{"hour": 12, "minute": 52}
